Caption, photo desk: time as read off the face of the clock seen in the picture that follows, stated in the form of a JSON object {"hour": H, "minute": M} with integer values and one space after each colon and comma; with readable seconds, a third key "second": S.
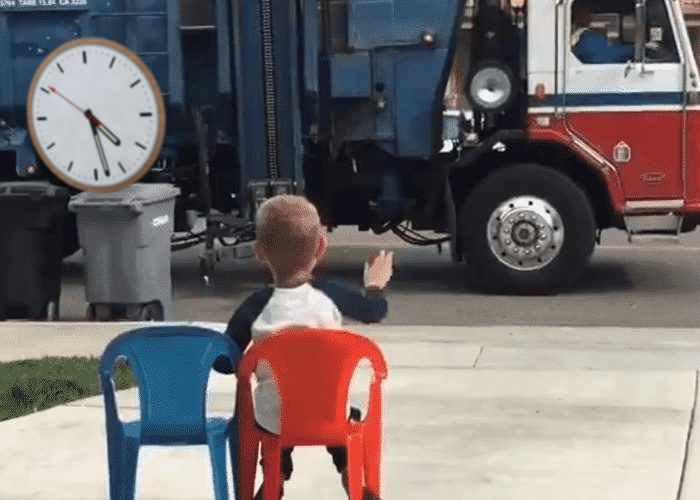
{"hour": 4, "minute": 27, "second": 51}
